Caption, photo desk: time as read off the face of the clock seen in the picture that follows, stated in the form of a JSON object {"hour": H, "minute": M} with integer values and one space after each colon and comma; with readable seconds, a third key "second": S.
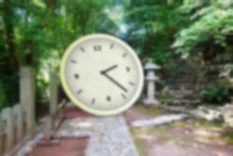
{"hour": 2, "minute": 23}
